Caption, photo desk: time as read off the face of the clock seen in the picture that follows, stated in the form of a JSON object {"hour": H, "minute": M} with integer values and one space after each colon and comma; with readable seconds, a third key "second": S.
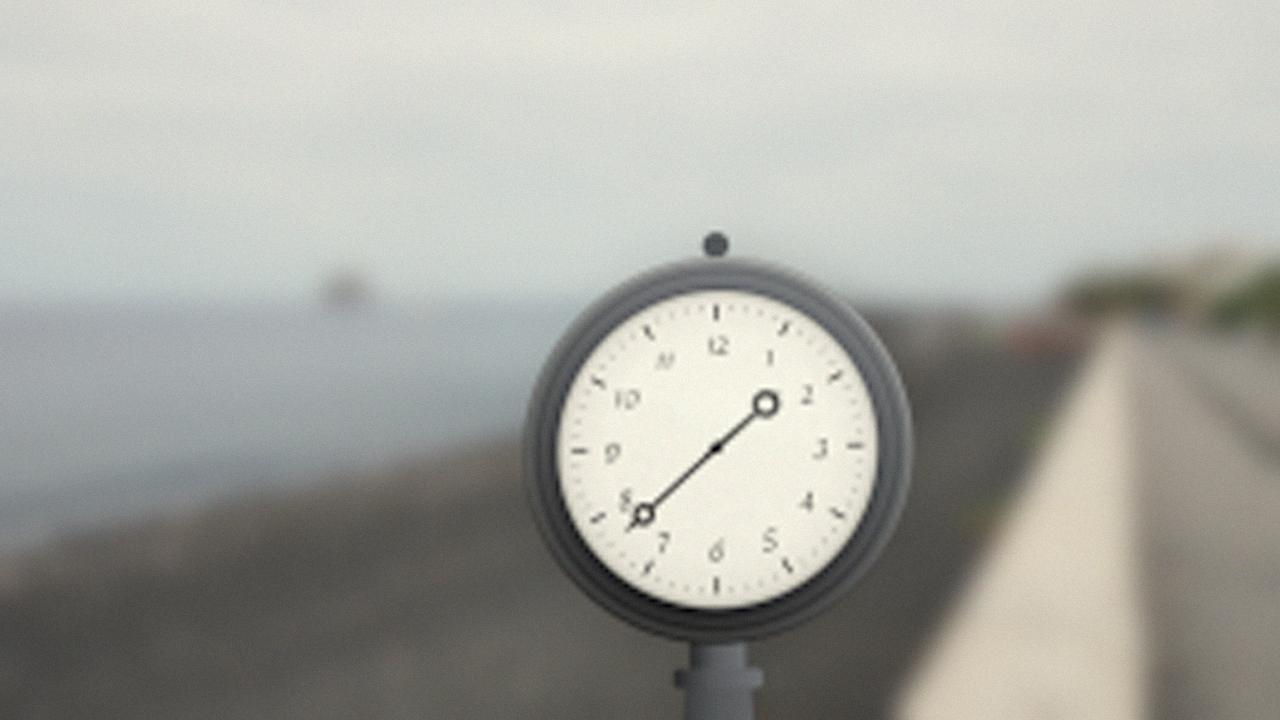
{"hour": 1, "minute": 38}
